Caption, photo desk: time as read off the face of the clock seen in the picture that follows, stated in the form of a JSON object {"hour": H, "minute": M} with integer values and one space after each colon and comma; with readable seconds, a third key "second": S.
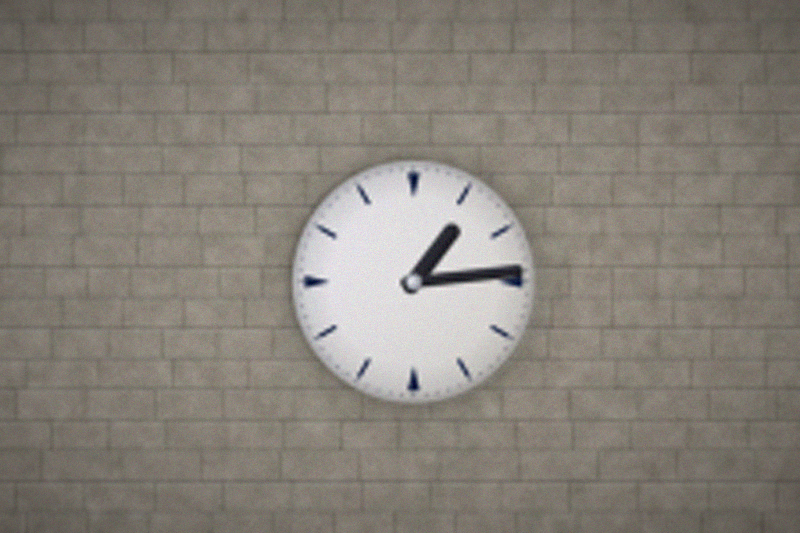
{"hour": 1, "minute": 14}
